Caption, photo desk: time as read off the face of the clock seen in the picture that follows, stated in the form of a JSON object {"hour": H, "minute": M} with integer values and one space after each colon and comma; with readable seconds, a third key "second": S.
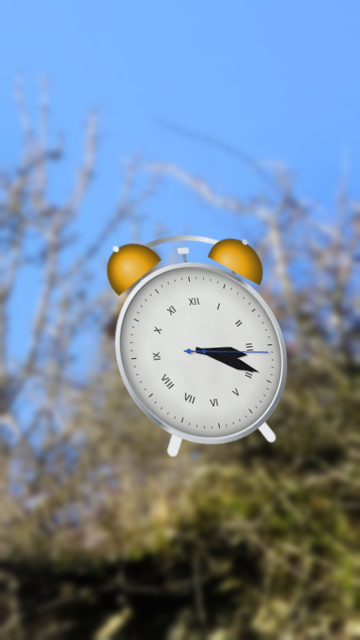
{"hour": 3, "minute": 19, "second": 16}
